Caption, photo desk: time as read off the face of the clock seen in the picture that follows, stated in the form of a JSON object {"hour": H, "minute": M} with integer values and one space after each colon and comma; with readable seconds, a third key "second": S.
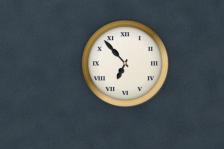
{"hour": 6, "minute": 53}
